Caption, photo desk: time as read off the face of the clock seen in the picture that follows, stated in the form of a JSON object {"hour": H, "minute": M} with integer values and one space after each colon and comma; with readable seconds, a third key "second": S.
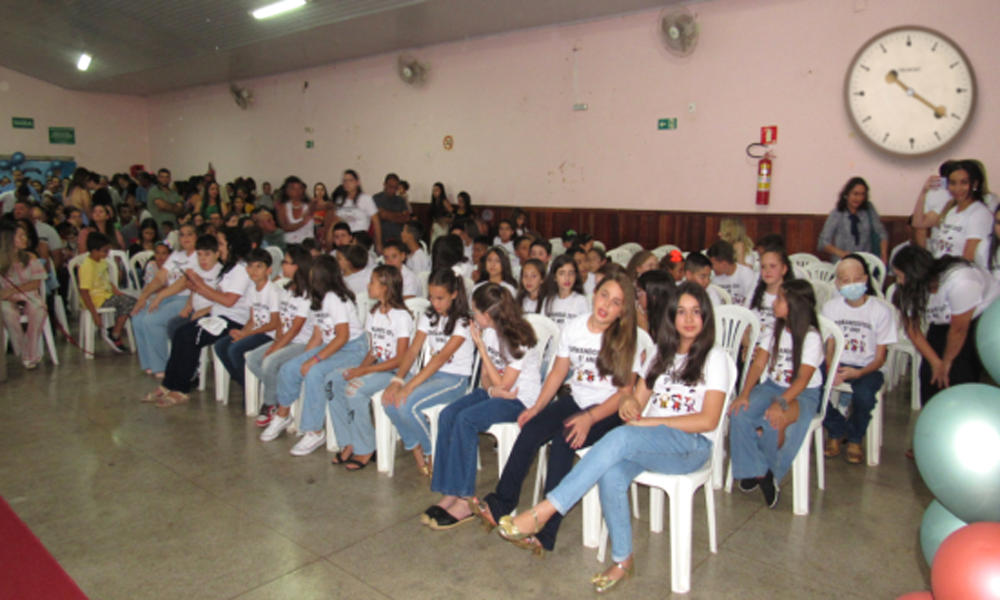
{"hour": 10, "minute": 21}
